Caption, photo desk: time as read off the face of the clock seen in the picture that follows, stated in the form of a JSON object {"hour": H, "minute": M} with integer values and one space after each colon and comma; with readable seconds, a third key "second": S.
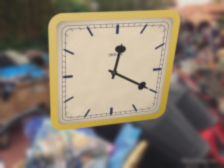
{"hour": 12, "minute": 20}
